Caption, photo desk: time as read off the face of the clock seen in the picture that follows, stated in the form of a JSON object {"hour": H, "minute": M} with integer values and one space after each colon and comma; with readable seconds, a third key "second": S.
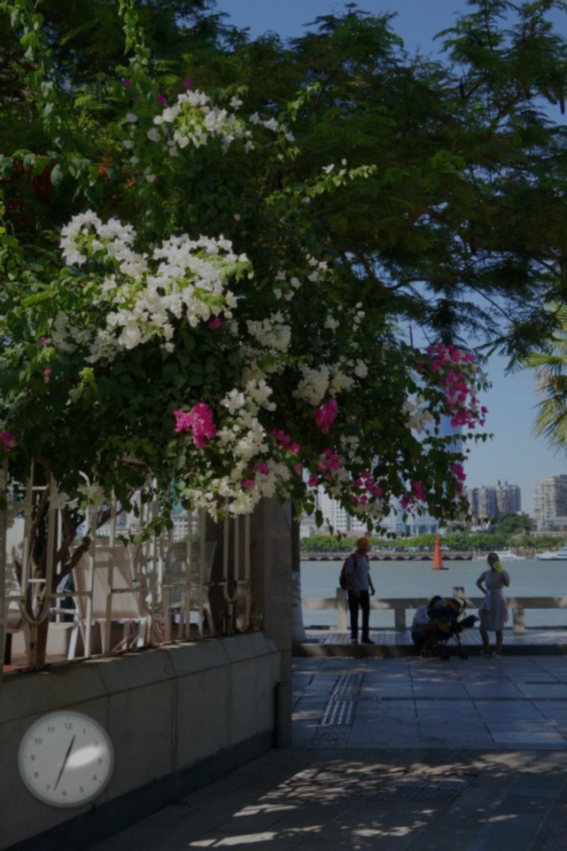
{"hour": 12, "minute": 33}
